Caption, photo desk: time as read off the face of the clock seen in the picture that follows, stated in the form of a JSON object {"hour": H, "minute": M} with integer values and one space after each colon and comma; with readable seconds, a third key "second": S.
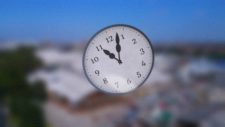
{"hour": 11, "minute": 3}
